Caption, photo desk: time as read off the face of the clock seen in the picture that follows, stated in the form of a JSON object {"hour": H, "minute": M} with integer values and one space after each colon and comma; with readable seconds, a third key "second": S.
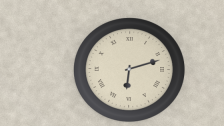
{"hour": 6, "minute": 12}
